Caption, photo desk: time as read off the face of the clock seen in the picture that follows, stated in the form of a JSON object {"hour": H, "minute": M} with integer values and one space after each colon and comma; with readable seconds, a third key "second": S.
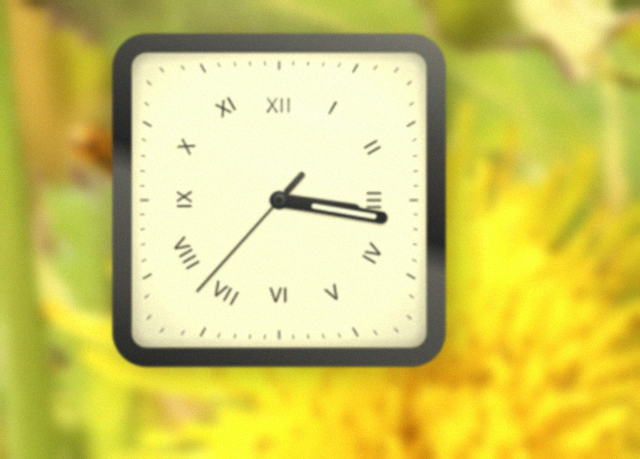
{"hour": 3, "minute": 16, "second": 37}
